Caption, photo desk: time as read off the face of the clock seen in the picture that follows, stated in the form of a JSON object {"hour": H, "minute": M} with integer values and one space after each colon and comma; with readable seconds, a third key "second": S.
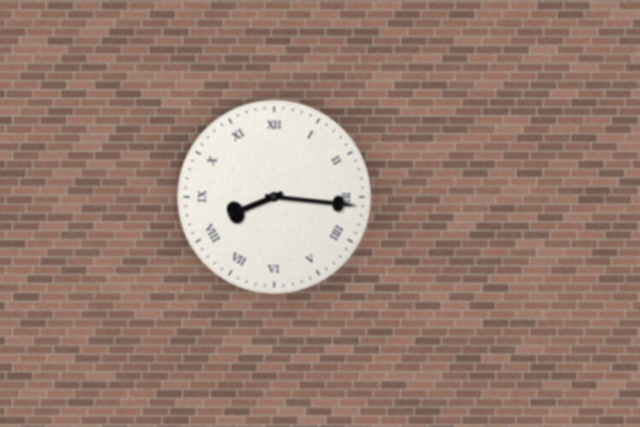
{"hour": 8, "minute": 16}
